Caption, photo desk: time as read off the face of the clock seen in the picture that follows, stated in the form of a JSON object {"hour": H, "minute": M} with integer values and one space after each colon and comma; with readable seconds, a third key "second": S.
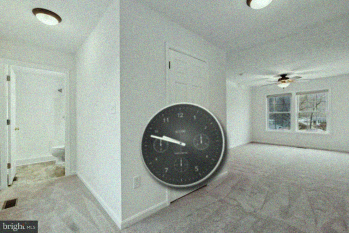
{"hour": 9, "minute": 48}
